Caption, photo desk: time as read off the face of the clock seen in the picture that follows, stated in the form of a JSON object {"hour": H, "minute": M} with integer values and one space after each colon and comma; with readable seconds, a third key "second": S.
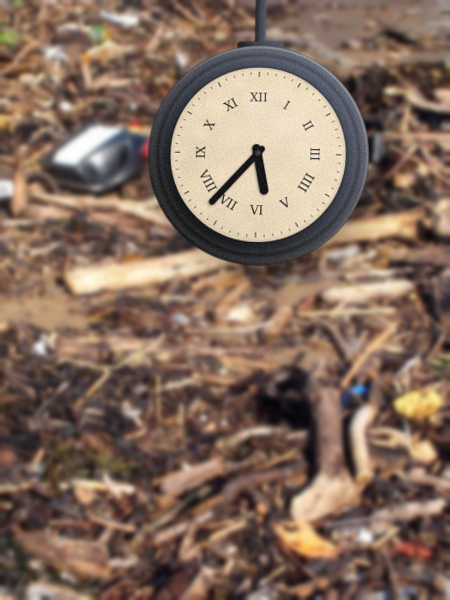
{"hour": 5, "minute": 37}
